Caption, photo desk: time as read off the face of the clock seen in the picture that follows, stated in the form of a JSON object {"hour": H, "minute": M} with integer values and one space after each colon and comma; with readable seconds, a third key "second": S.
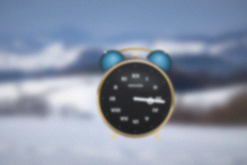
{"hour": 3, "minute": 16}
